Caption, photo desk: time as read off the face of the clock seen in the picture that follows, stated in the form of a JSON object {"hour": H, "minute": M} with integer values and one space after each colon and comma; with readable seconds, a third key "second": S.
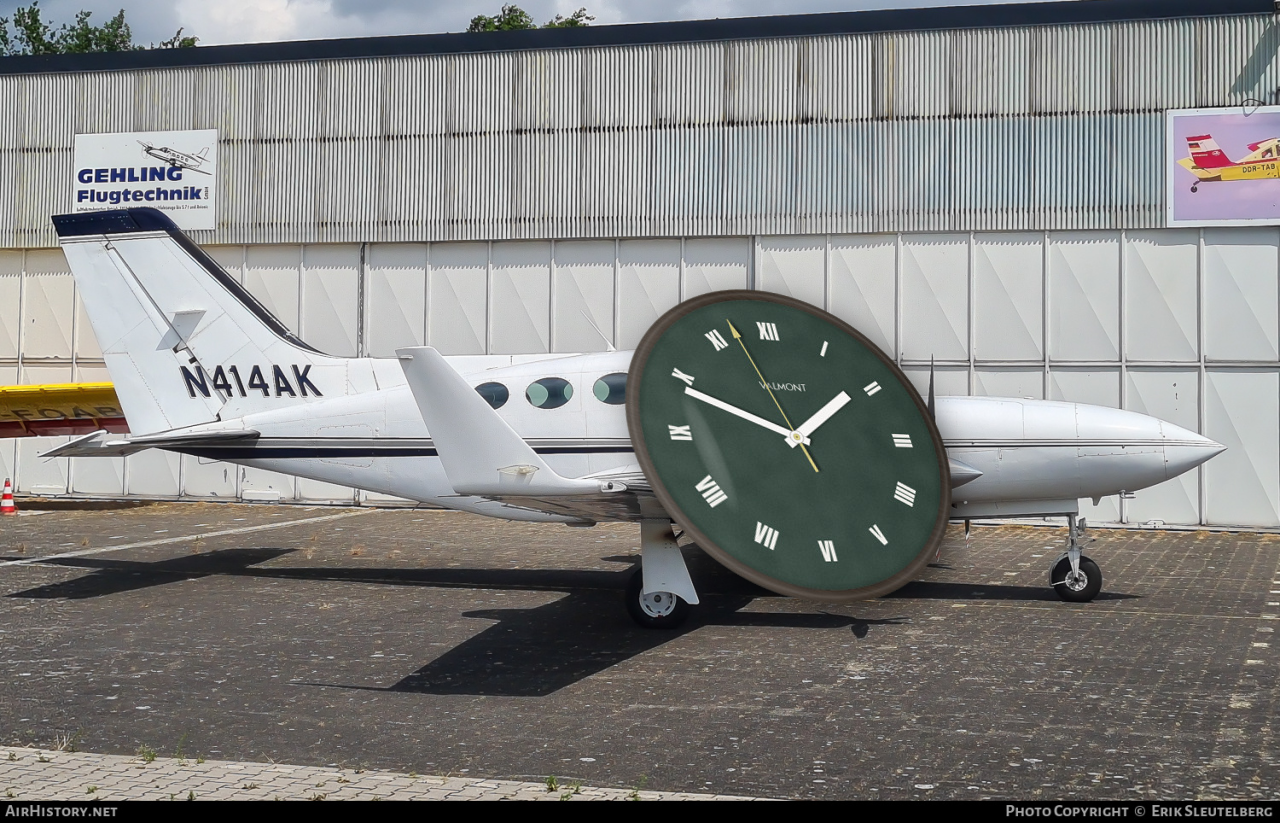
{"hour": 1, "minute": 48, "second": 57}
